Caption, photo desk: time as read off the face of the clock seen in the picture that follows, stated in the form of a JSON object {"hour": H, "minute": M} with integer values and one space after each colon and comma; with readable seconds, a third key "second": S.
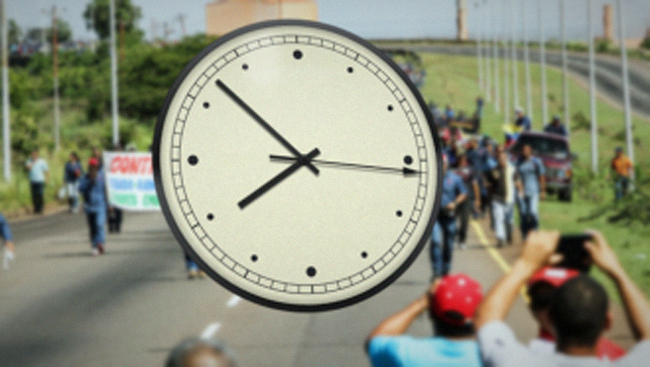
{"hour": 7, "minute": 52, "second": 16}
